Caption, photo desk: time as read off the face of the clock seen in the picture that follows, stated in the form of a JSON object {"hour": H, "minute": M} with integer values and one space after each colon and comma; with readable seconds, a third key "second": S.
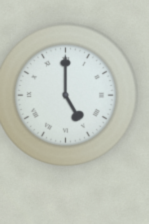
{"hour": 5, "minute": 0}
